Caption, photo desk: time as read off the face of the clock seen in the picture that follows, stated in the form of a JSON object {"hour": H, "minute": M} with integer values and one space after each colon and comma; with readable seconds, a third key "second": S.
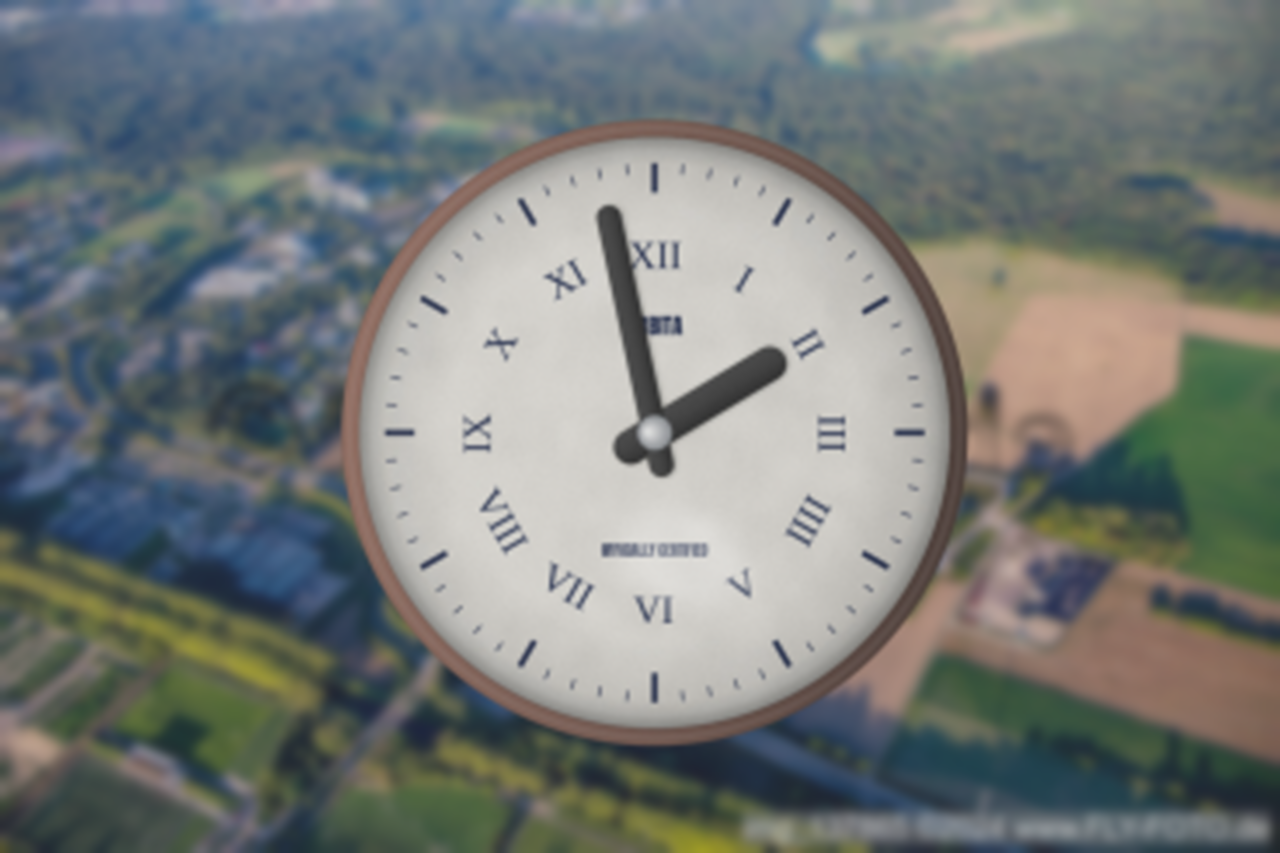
{"hour": 1, "minute": 58}
